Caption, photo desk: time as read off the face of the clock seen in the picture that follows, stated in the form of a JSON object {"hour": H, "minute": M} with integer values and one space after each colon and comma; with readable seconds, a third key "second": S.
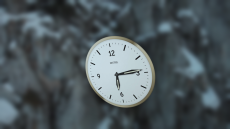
{"hour": 6, "minute": 14}
